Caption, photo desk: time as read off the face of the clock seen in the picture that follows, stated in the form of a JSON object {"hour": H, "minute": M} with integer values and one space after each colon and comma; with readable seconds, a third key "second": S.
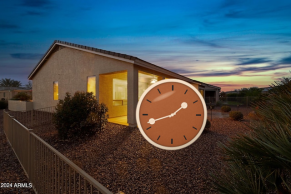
{"hour": 1, "minute": 42}
